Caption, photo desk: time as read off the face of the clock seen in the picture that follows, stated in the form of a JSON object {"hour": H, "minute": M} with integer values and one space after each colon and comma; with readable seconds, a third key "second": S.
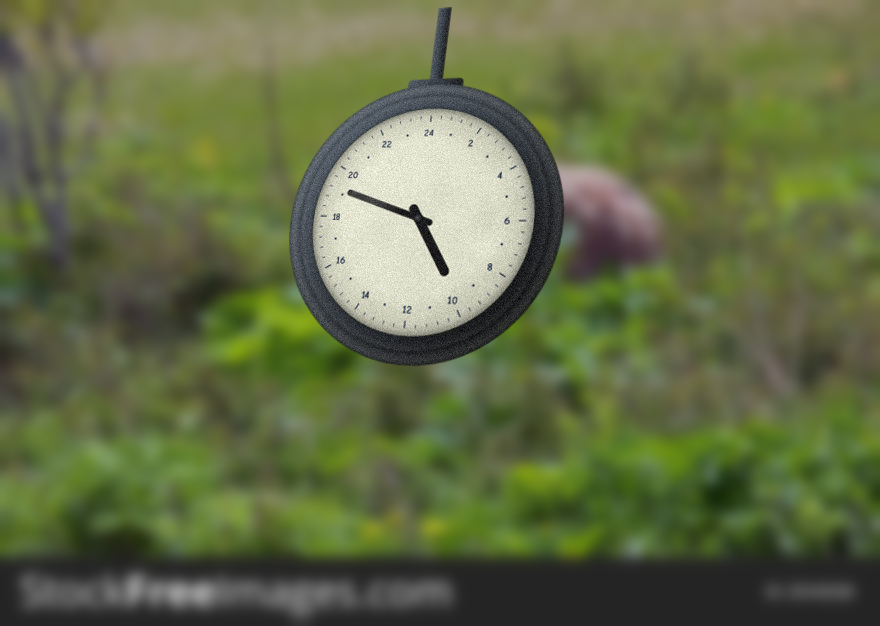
{"hour": 9, "minute": 48}
